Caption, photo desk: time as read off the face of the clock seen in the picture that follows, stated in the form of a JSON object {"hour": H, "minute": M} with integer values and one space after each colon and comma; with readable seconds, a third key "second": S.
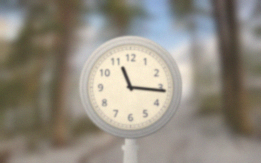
{"hour": 11, "minute": 16}
